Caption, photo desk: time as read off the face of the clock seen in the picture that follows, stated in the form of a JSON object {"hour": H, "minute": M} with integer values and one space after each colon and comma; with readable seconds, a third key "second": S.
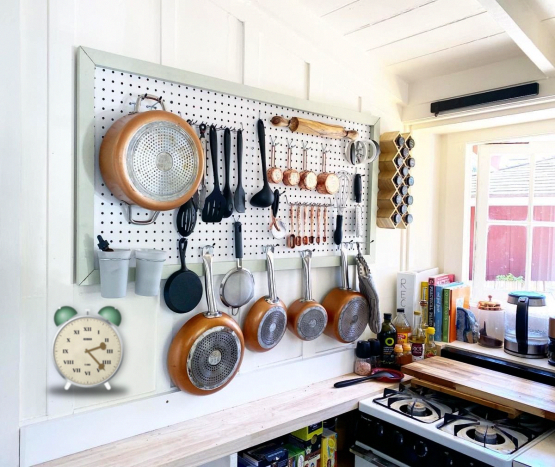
{"hour": 2, "minute": 23}
